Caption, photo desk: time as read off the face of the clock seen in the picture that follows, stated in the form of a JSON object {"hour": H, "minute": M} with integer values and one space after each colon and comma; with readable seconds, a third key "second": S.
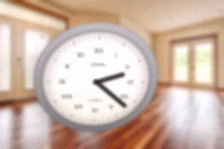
{"hour": 2, "minute": 22}
